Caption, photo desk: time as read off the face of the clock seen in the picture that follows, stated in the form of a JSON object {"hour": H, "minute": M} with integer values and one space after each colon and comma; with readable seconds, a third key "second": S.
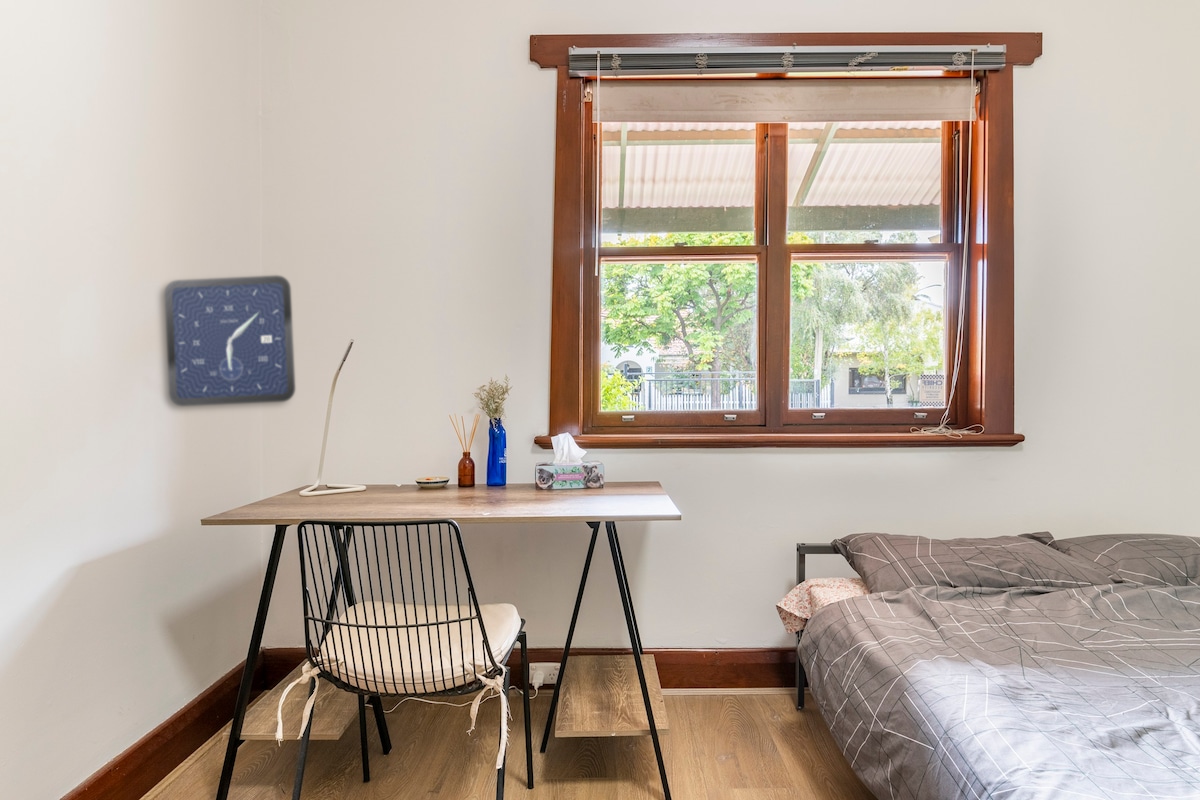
{"hour": 6, "minute": 8}
